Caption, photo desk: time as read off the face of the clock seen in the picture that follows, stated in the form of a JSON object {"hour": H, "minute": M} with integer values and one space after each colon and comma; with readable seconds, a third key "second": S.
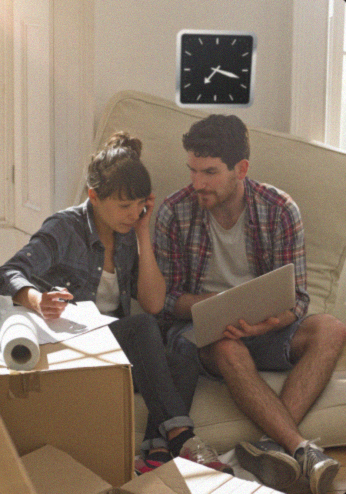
{"hour": 7, "minute": 18}
